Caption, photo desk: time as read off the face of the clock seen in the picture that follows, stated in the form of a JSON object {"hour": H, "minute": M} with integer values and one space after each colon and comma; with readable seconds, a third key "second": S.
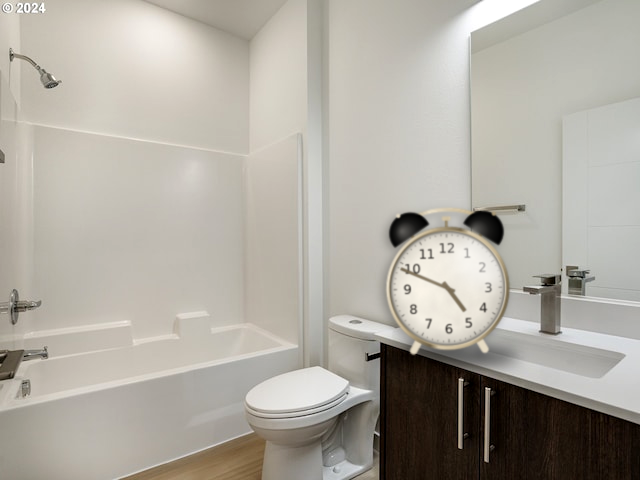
{"hour": 4, "minute": 49}
